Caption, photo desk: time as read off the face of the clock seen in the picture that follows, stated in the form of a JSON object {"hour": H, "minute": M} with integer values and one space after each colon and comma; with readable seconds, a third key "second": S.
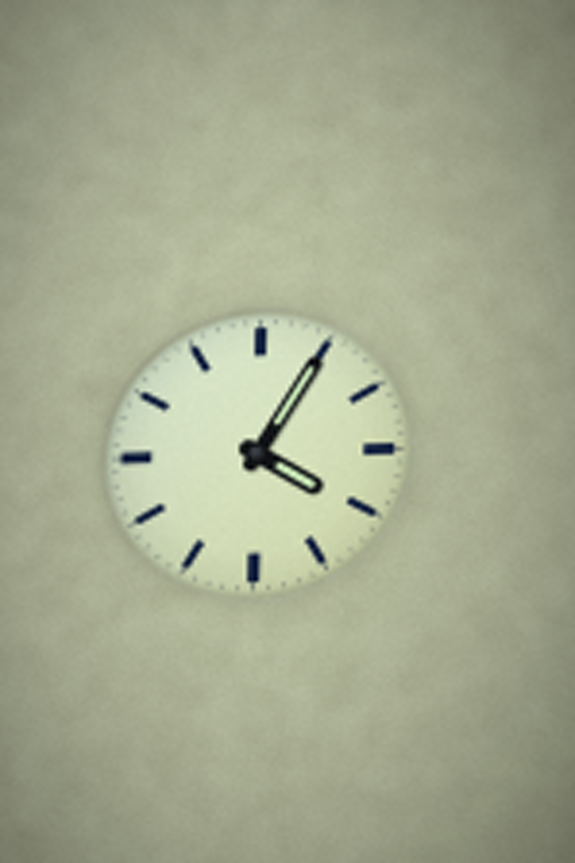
{"hour": 4, "minute": 5}
